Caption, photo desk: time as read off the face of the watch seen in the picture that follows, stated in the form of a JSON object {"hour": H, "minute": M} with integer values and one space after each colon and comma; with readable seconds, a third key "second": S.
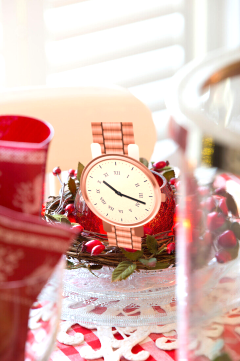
{"hour": 10, "minute": 18}
